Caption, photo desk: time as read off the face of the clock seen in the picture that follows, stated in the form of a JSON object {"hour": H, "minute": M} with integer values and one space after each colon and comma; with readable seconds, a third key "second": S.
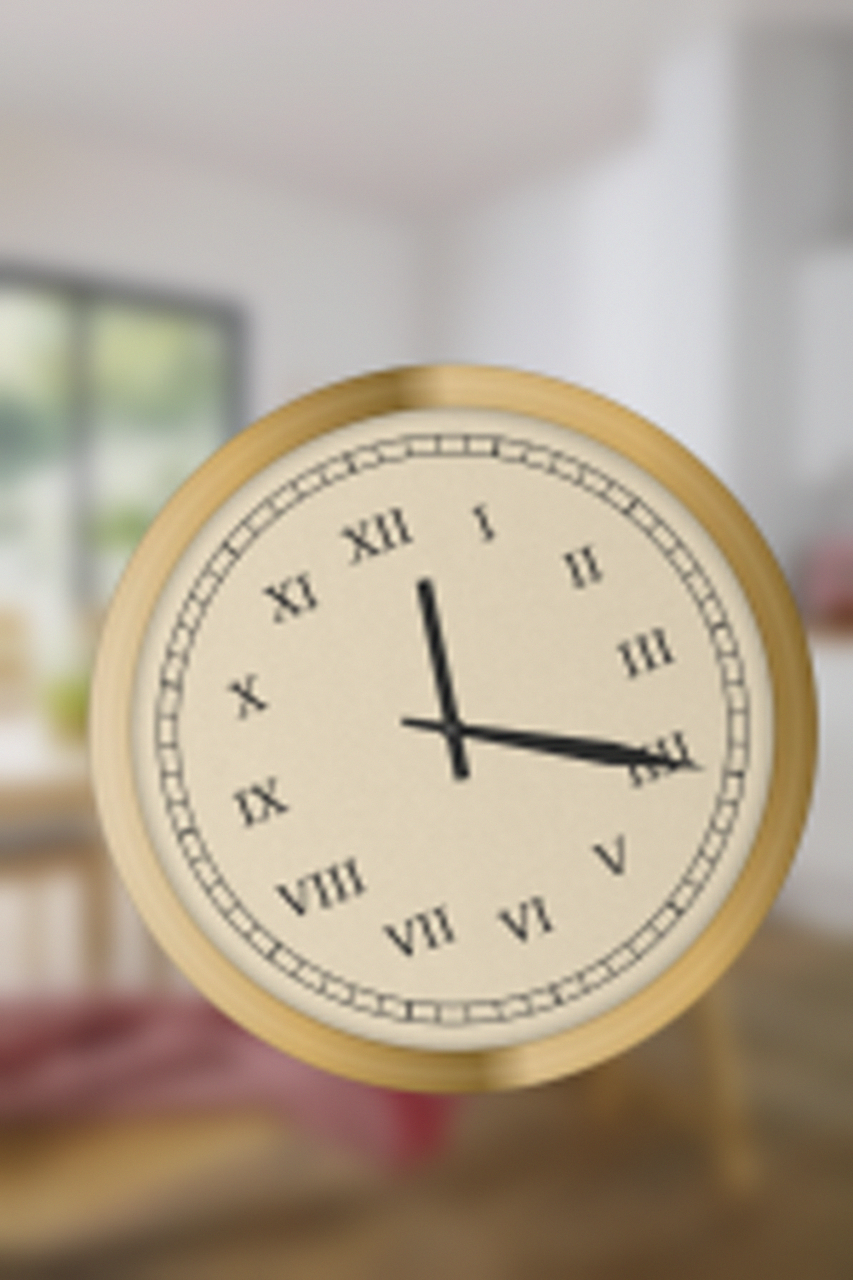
{"hour": 12, "minute": 20}
